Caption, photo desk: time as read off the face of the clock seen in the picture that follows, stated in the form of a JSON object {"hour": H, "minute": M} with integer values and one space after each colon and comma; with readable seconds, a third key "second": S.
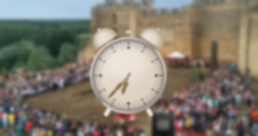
{"hour": 6, "minute": 37}
